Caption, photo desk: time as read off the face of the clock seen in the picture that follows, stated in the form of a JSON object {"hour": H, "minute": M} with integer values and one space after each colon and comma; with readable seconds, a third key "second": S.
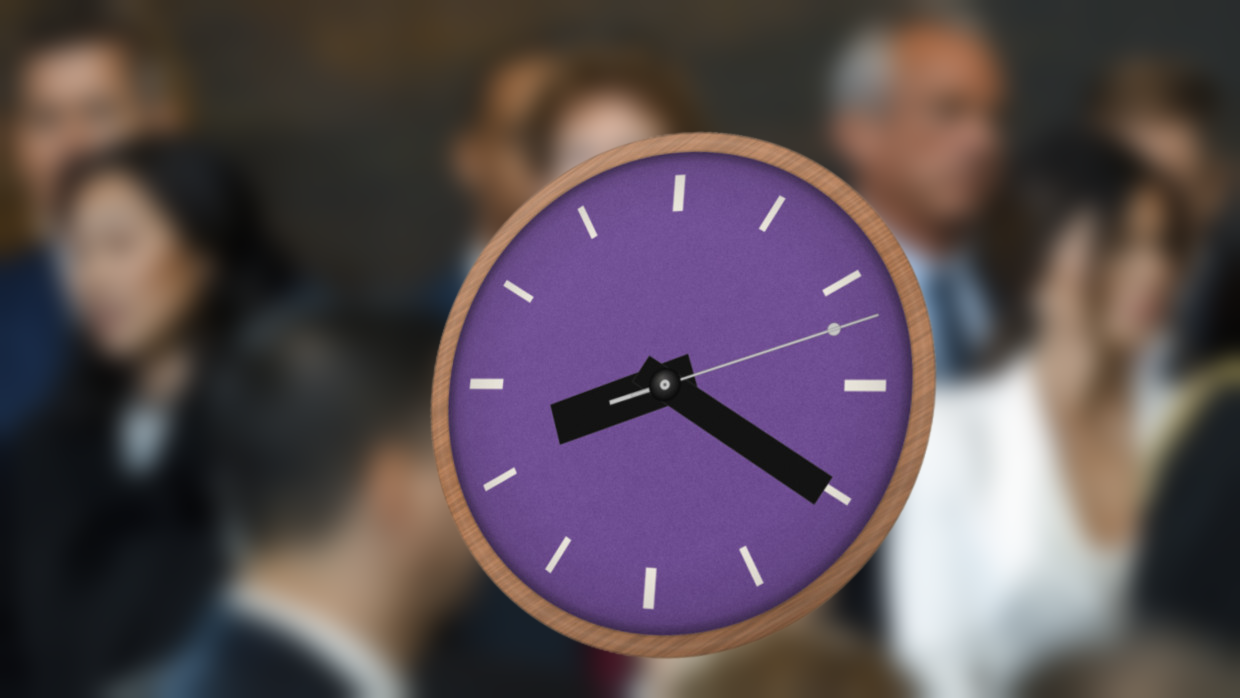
{"hour": 8, "minute": 20, "second": 12}
